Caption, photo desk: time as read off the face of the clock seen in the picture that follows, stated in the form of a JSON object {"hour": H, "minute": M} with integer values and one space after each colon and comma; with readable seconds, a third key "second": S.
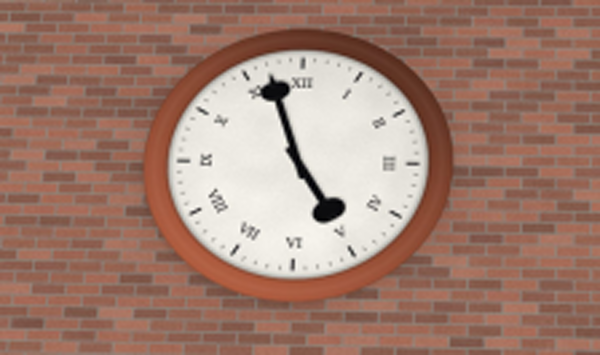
{"hour": 4, "minute": 57}
